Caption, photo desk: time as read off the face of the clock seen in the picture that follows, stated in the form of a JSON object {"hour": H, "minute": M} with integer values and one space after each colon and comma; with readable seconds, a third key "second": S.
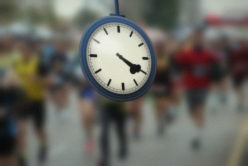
{"hour": 4, "minute": 20}
